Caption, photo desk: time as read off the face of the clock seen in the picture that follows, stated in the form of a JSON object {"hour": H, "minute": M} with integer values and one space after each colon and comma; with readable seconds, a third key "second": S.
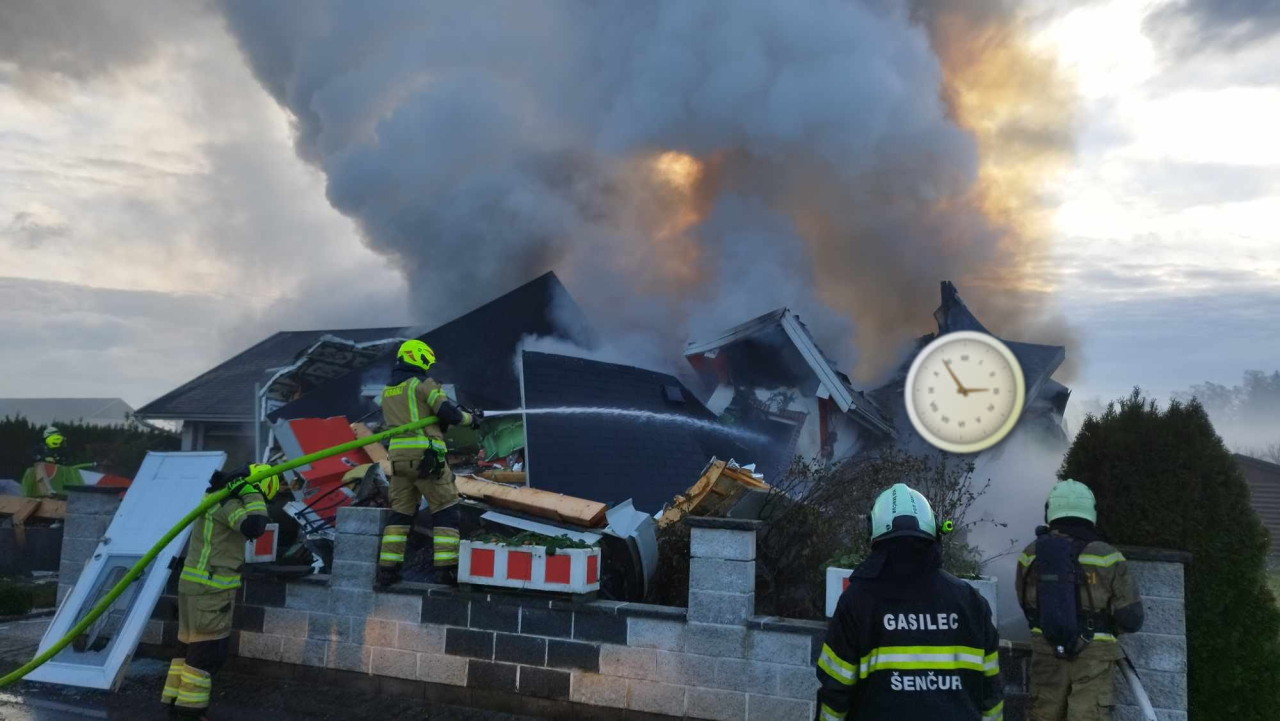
{"hour": 2, "minute": 54}
